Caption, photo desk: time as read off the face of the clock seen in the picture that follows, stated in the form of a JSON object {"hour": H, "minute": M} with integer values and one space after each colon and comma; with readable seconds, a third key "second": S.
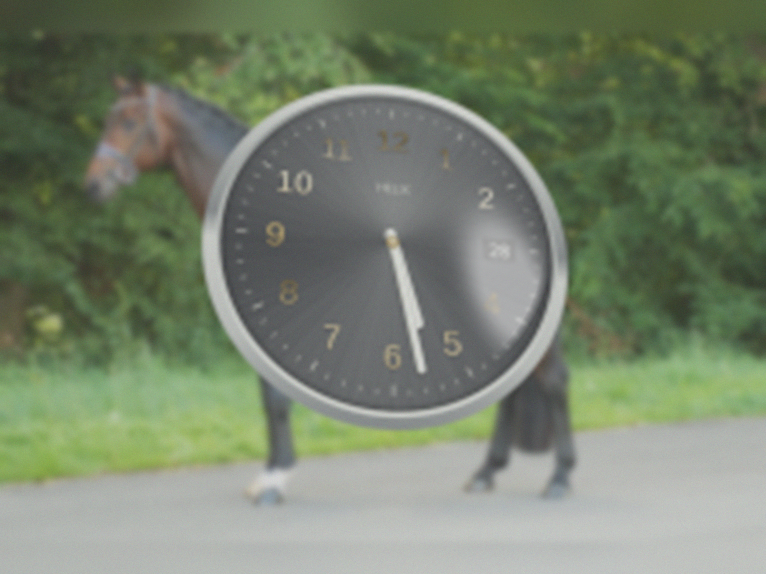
{"hour": 5, "minute": 28}
